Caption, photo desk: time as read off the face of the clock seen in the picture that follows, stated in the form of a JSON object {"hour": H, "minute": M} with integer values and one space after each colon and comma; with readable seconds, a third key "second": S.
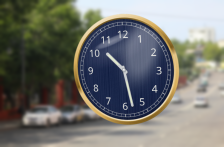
{"hour": 10, "minute": 28}
